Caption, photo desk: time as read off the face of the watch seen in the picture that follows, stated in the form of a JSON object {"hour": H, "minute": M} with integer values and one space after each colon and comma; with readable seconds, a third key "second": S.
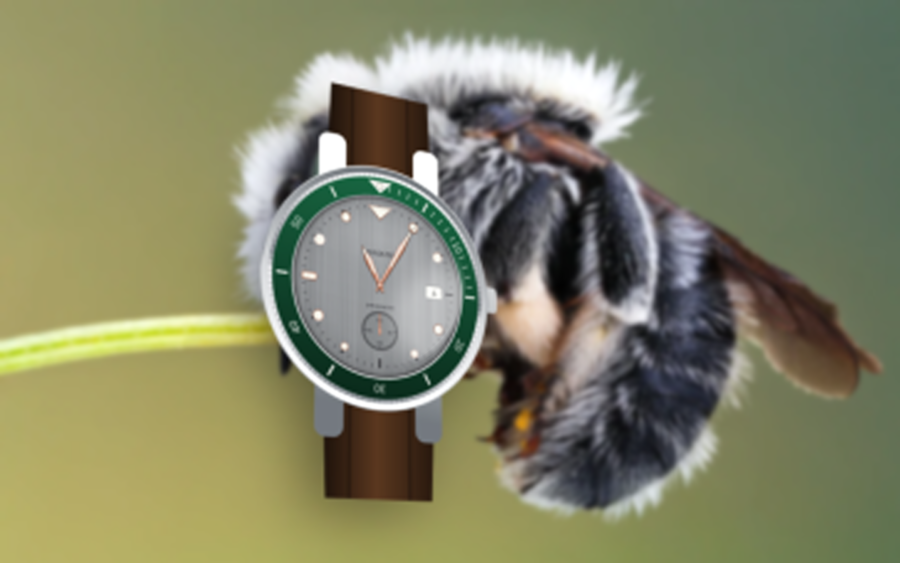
{"hour": 11, "minute": 5}
